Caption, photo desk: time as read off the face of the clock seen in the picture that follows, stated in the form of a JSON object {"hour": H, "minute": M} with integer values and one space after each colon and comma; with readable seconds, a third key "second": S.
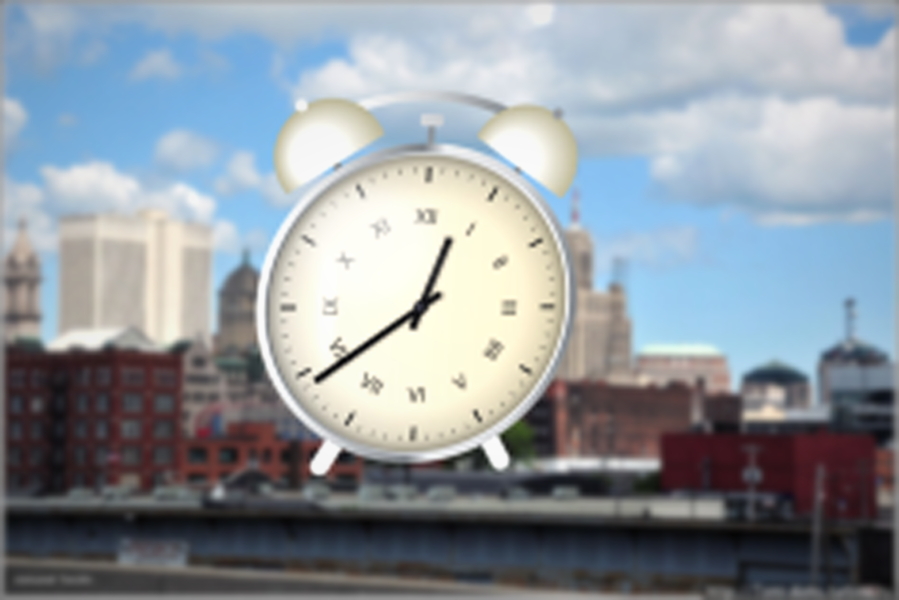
{"hour": 12, "minute": 39}
